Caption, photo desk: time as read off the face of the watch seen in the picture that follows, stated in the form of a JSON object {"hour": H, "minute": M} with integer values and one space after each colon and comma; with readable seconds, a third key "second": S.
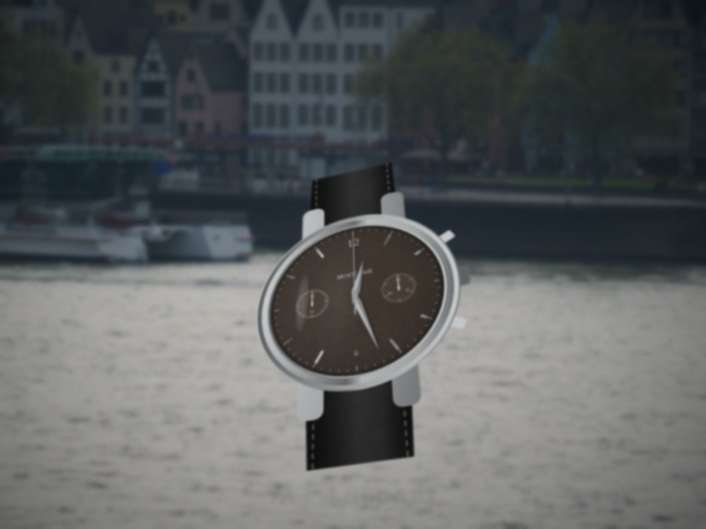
{"hour": 12, "minute": 27}
